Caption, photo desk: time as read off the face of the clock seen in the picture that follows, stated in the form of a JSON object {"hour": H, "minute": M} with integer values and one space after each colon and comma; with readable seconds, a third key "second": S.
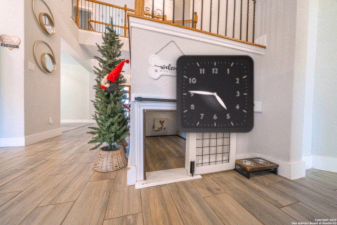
{"hour": 4, "minute": 46}
